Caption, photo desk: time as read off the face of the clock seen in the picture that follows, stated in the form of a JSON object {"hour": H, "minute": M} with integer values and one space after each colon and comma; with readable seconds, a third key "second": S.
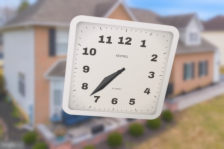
{"hour": 7, "minute": 37}
